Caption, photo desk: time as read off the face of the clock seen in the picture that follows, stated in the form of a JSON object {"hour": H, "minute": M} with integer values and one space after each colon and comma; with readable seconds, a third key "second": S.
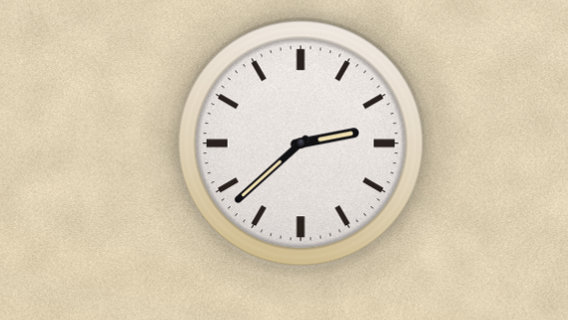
{"hour": 2, "minute": 38}
